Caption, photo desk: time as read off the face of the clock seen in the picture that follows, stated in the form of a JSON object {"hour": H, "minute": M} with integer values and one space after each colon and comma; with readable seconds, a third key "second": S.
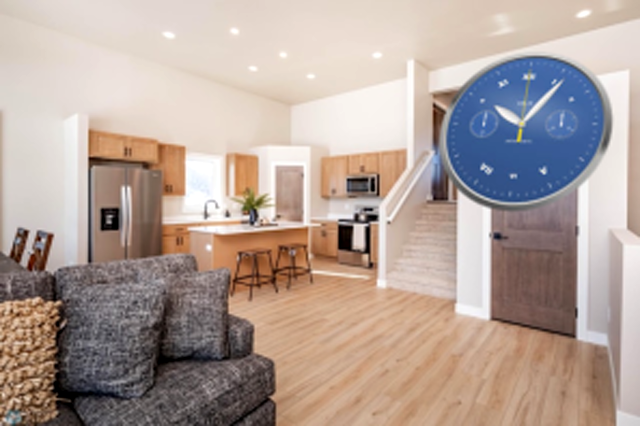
{"hour": 10, "minute": 6}
